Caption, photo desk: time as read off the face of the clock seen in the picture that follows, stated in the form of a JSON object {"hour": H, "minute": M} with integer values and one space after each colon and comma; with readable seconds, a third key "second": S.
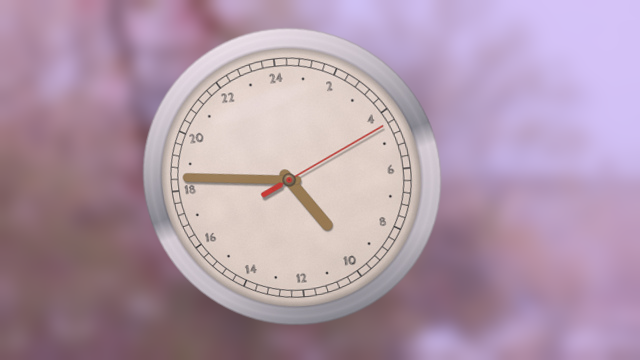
{"hour": 9, "minute": 46, "second": 11}
